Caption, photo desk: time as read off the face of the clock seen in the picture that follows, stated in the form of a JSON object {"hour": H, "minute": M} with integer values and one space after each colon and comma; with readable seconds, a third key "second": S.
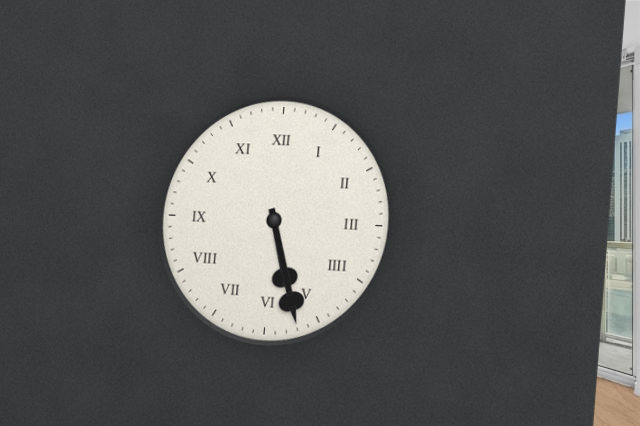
{"hour": 5, "minute": 27}
